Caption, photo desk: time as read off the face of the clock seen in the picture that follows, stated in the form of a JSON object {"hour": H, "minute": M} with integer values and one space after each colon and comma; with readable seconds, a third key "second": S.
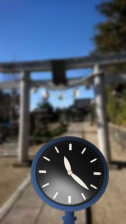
{"hour": 11, "minute": 22}
